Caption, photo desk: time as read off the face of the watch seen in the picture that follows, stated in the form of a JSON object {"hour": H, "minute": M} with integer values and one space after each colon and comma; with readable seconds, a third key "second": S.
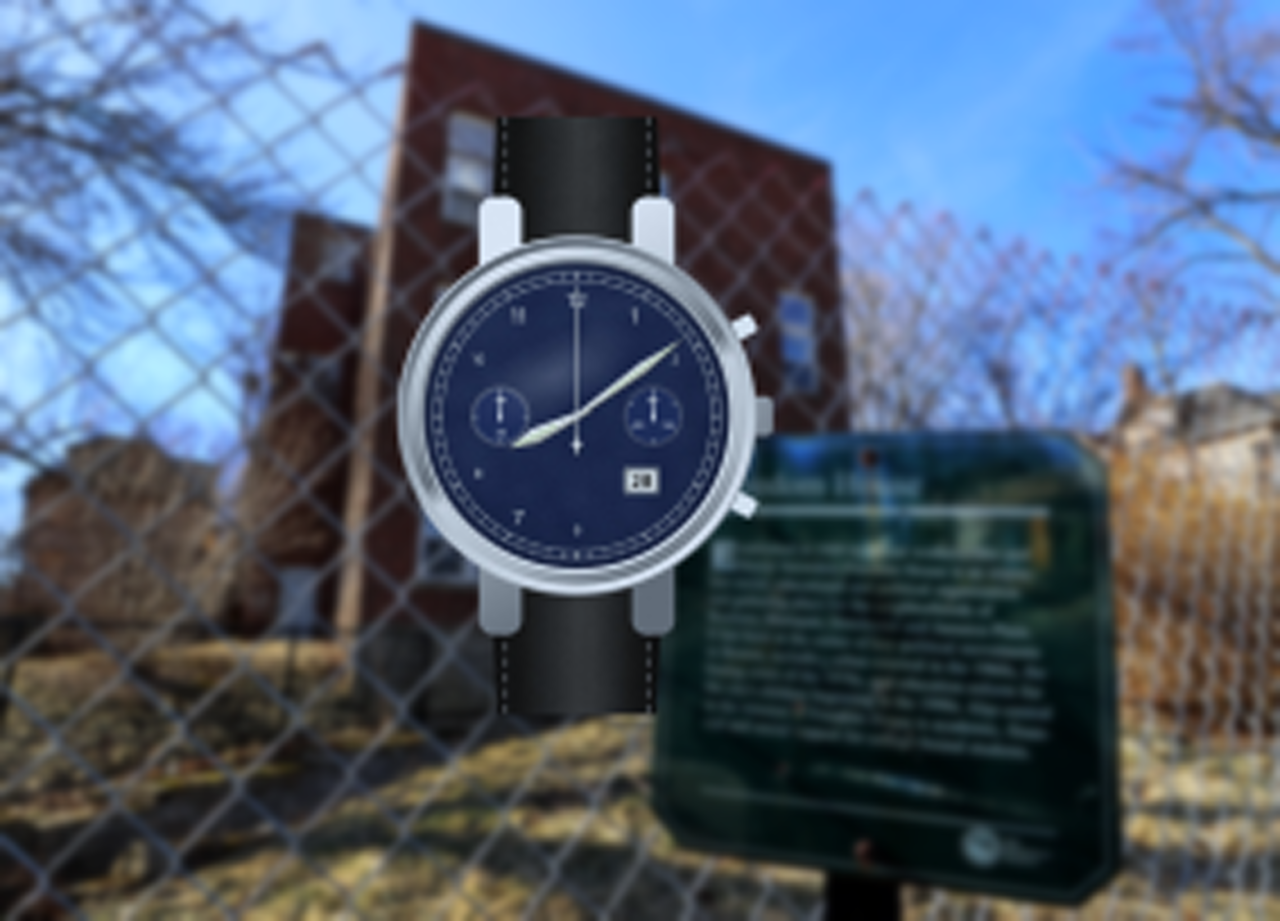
{"hour": 8, "minute": 9}
